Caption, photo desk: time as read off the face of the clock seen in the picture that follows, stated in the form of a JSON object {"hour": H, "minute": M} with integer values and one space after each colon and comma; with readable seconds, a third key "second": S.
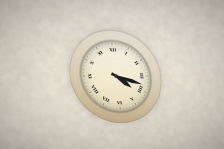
{"hour": 4, "minute": 18}
